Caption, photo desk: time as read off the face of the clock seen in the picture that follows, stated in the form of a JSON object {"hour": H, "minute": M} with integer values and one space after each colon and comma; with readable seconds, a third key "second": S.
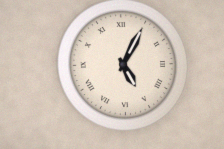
{"hour": 5, "minute": 5}
